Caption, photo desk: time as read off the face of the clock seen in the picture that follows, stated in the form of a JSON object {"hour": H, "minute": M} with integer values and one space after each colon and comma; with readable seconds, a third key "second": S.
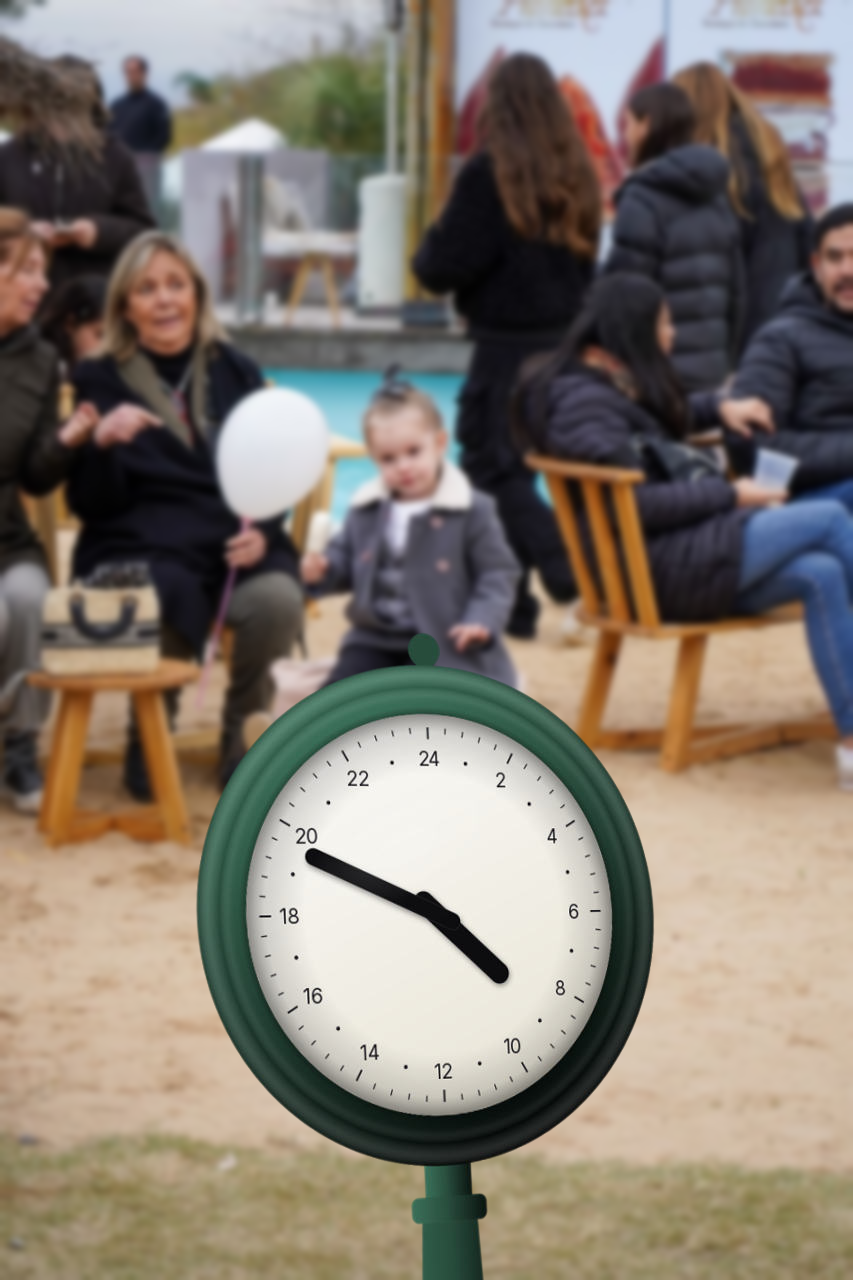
{"hour": 8, "minute": 49}
